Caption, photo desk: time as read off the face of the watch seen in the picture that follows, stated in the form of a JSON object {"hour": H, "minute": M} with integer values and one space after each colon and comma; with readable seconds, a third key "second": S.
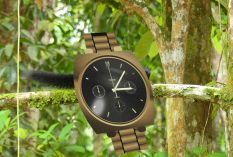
{"hour": 3, "minute": 7}
